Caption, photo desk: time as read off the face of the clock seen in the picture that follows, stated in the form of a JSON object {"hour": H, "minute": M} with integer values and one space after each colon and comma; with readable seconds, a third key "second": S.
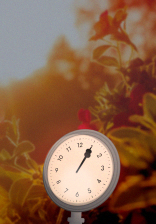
{"hour": 1, "minute": 5}
